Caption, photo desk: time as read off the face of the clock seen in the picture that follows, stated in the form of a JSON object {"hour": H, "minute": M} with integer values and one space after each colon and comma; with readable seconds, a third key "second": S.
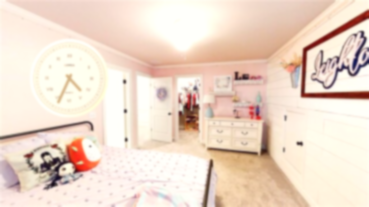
{"hour": 4, "minute": 34}
